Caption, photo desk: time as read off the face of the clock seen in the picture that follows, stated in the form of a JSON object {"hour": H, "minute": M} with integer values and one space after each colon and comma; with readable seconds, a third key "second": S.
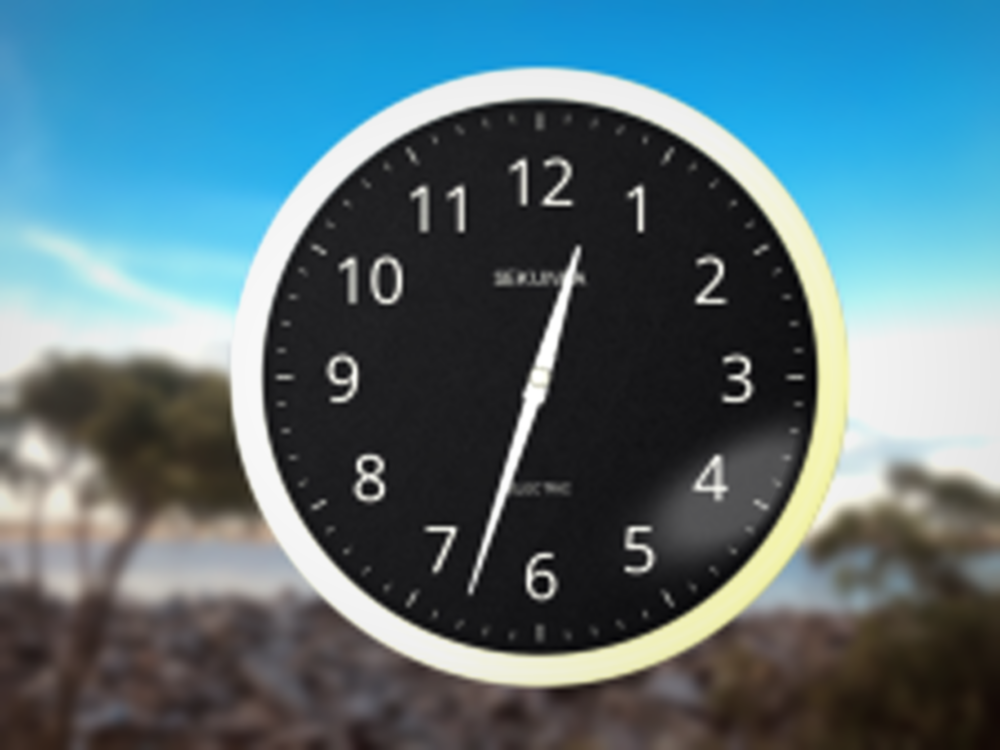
{"hour": 12, "minute": 33}
